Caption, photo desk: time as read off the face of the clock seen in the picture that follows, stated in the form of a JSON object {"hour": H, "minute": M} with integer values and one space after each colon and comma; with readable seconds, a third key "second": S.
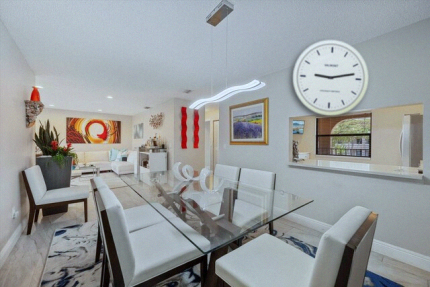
{"hour": 9, "minute": 13}
